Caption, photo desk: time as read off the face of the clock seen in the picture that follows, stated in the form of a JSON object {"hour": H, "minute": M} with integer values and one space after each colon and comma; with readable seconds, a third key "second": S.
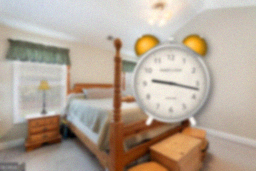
{"hour": 9, "minute": 17}
